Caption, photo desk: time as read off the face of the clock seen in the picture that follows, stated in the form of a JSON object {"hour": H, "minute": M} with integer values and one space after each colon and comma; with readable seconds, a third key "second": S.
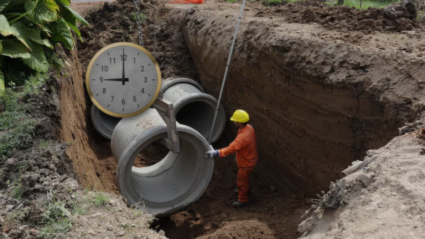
{"hour": 9, "minute": 0}
